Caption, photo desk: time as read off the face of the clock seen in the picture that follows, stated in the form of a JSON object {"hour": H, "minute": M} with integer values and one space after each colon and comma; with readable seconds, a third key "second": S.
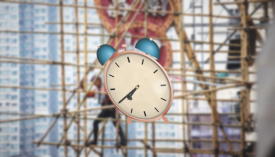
{"hour": 7, "minute": 40}
